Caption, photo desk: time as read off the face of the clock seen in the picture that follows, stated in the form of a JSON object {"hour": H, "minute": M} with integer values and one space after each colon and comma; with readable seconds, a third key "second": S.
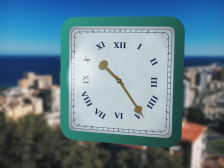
{"hour": 10, "minute": 24}
